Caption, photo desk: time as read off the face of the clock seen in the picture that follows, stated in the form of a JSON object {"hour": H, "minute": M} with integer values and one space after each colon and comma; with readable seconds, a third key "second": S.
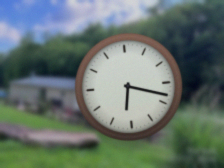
{"hour": 6, "minute": 18}
